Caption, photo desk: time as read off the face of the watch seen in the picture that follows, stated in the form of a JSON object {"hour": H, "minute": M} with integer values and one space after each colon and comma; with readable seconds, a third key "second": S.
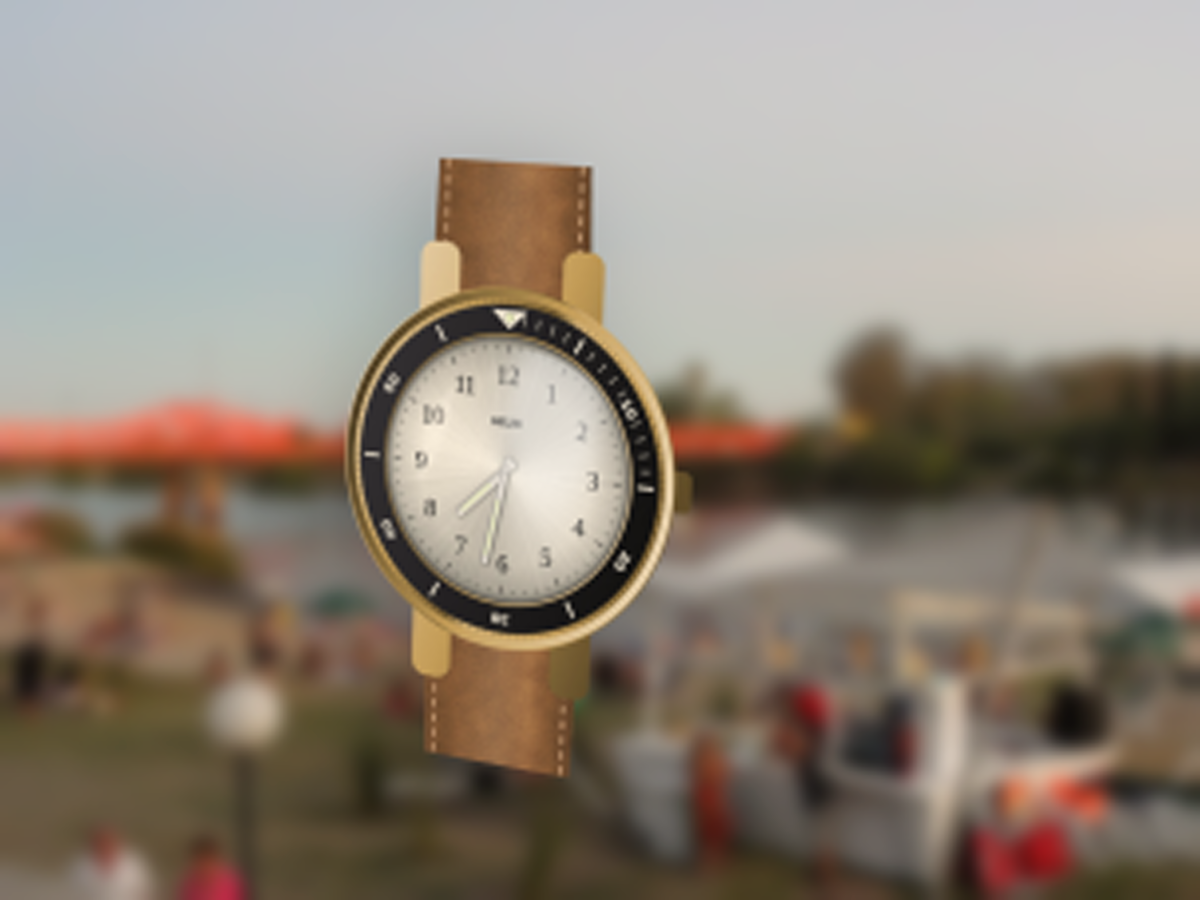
{"hour": 7, "minute": 32}
